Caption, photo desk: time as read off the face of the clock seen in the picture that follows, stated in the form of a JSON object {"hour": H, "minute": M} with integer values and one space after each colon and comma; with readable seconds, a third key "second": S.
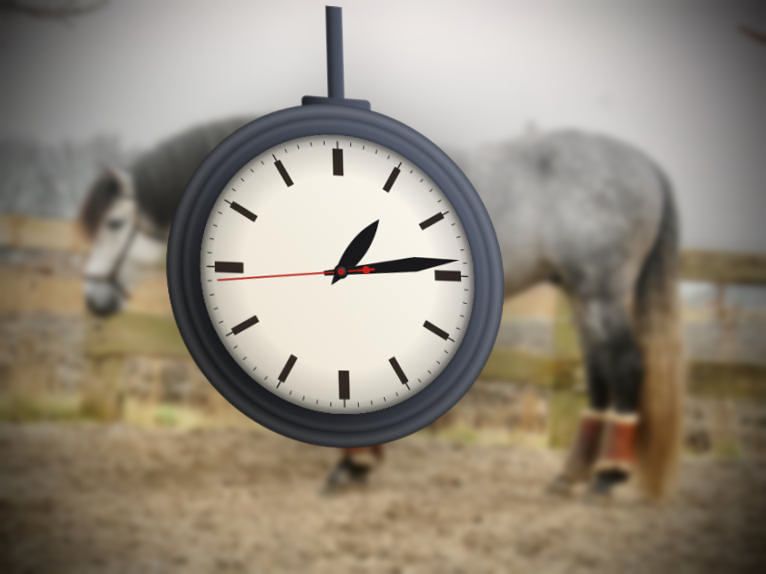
{"hour": 1, "minute": 13, "second": 44}
